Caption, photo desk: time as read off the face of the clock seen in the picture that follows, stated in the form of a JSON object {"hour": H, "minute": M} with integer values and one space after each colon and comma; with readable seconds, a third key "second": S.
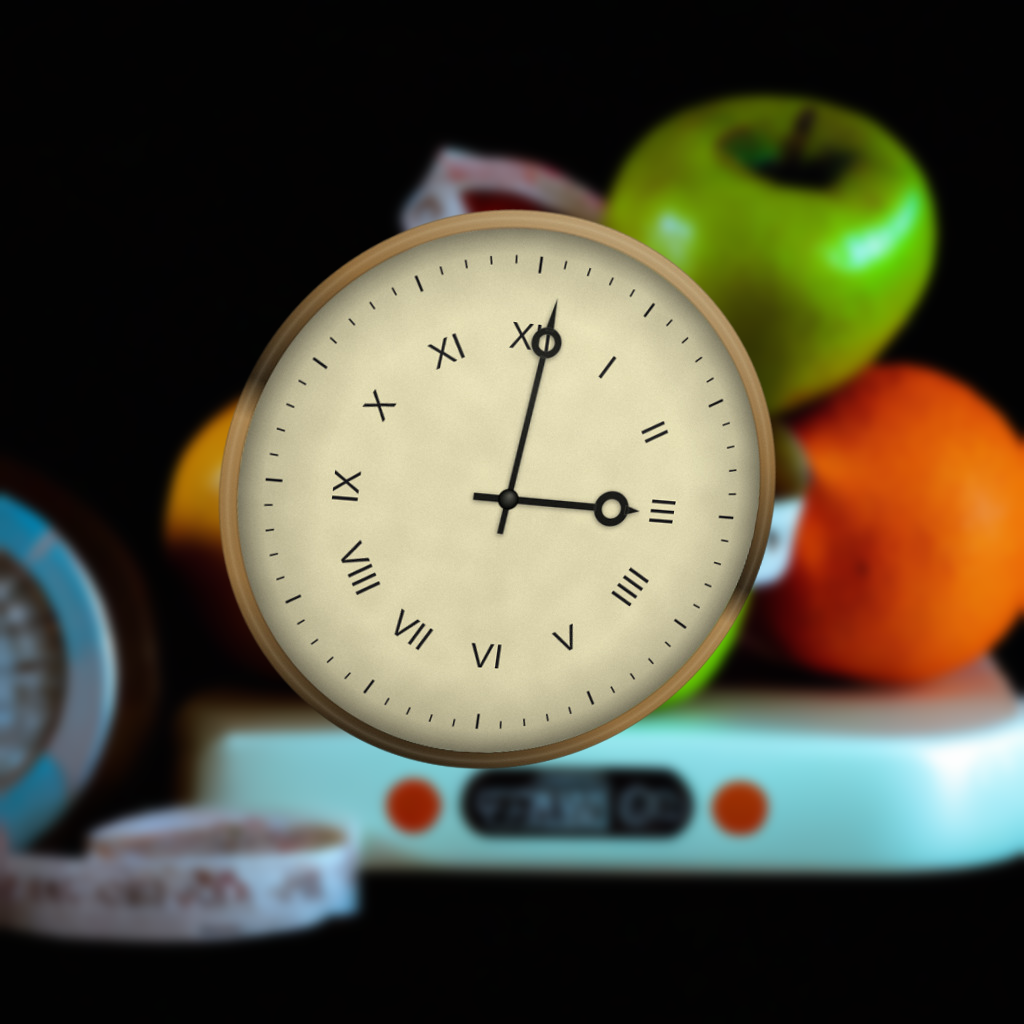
{"hour": 3, "minute": 1}
